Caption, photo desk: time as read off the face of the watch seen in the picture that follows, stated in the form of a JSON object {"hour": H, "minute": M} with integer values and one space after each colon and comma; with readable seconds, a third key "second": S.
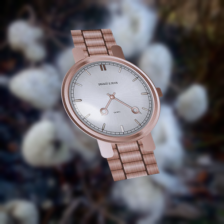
{"hour": 7, "minute": 22}
